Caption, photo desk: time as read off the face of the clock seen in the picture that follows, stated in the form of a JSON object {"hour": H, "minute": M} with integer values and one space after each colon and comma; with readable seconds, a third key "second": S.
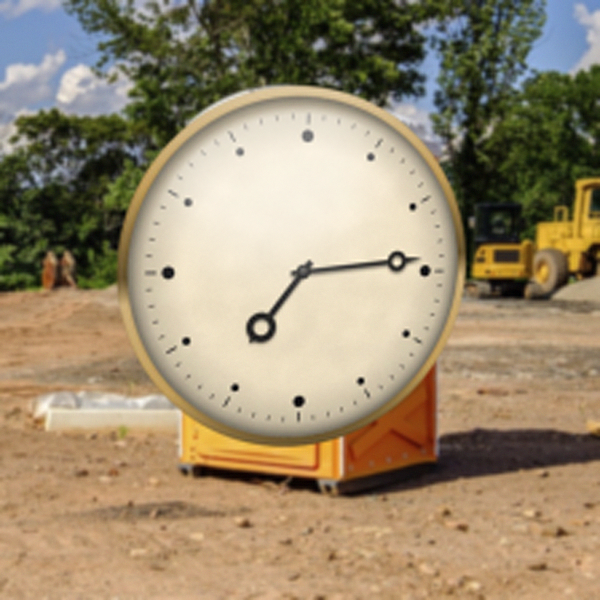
{"hour": 7, "minute": 14}
